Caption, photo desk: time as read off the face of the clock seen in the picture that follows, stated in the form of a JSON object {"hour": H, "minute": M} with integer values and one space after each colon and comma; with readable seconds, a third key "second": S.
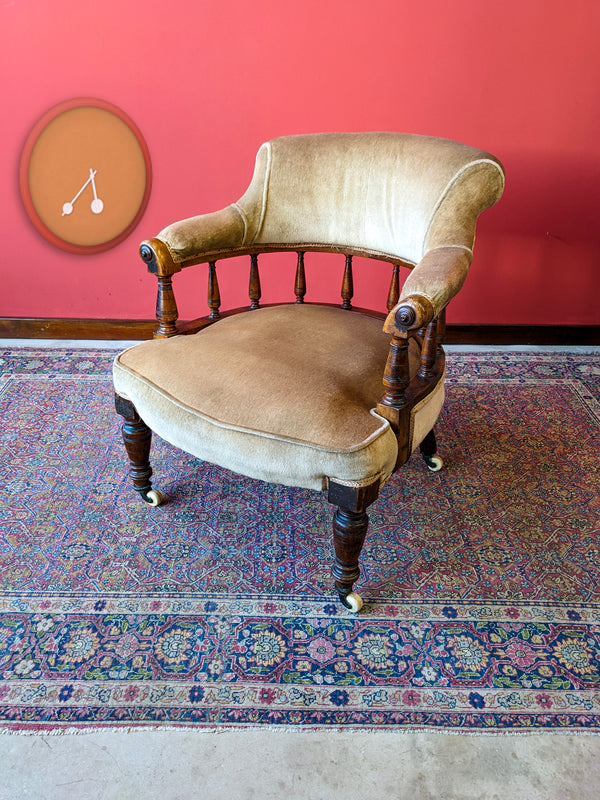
{"hour": 5, "minute": 37}
